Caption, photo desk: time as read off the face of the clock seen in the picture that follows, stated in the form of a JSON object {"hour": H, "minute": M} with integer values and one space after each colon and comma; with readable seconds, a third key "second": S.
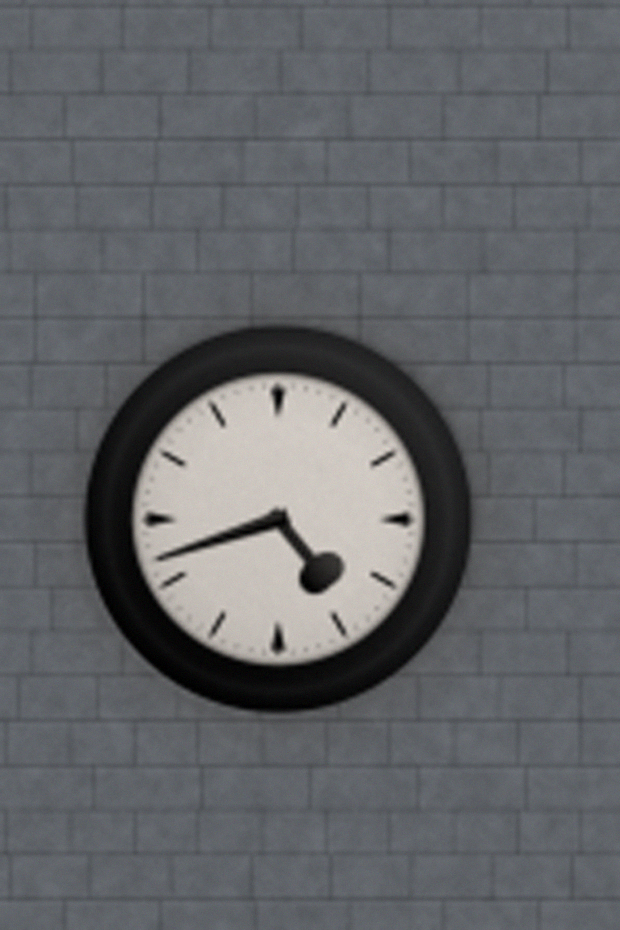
{"hour": 4, "minute": 42}
